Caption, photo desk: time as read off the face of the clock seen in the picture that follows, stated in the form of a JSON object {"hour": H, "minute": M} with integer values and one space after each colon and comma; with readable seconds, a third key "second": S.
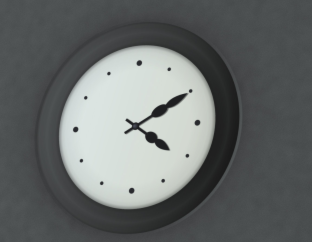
{"hour": 4, "minute": 10}
